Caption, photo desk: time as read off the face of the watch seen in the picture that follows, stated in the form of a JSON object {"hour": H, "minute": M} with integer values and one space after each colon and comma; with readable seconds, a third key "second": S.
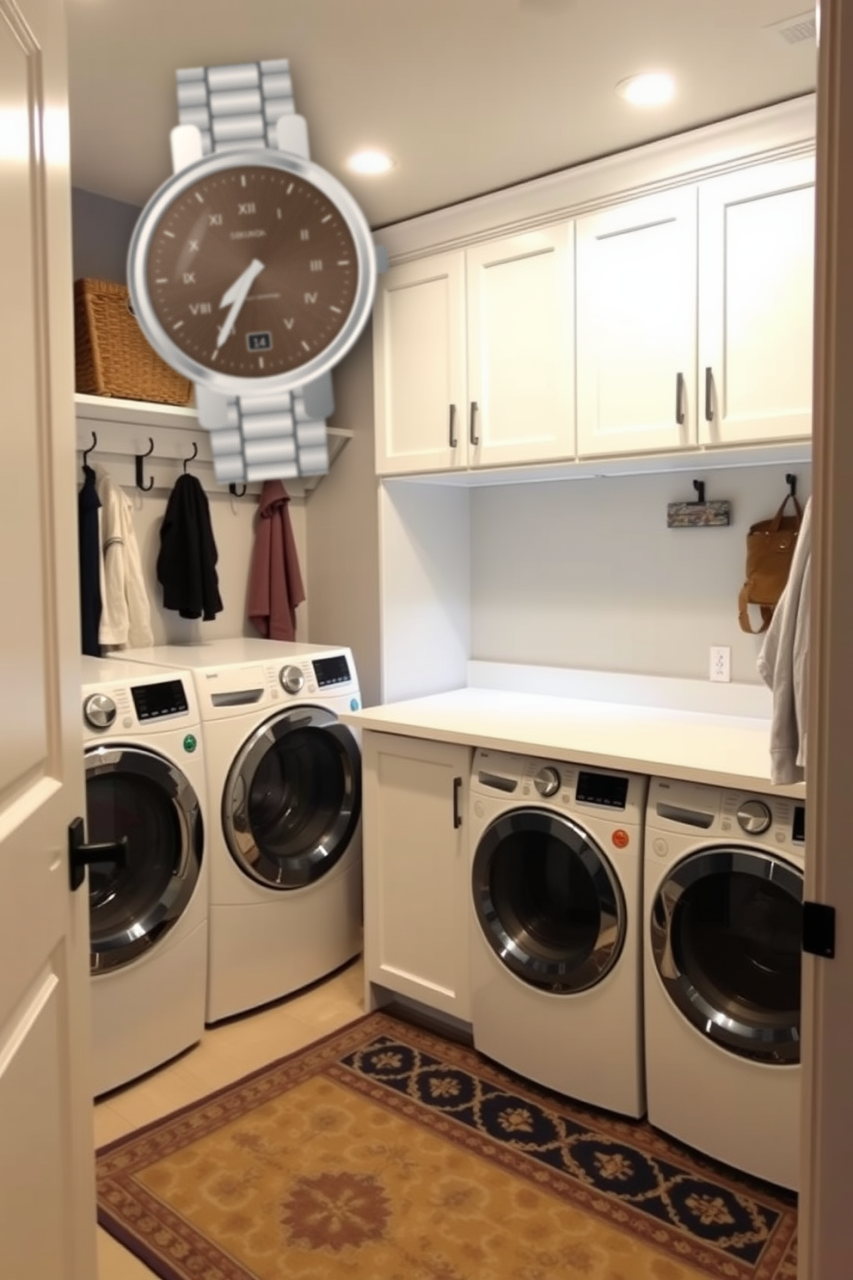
{"hour": 7, "minute": 35}
